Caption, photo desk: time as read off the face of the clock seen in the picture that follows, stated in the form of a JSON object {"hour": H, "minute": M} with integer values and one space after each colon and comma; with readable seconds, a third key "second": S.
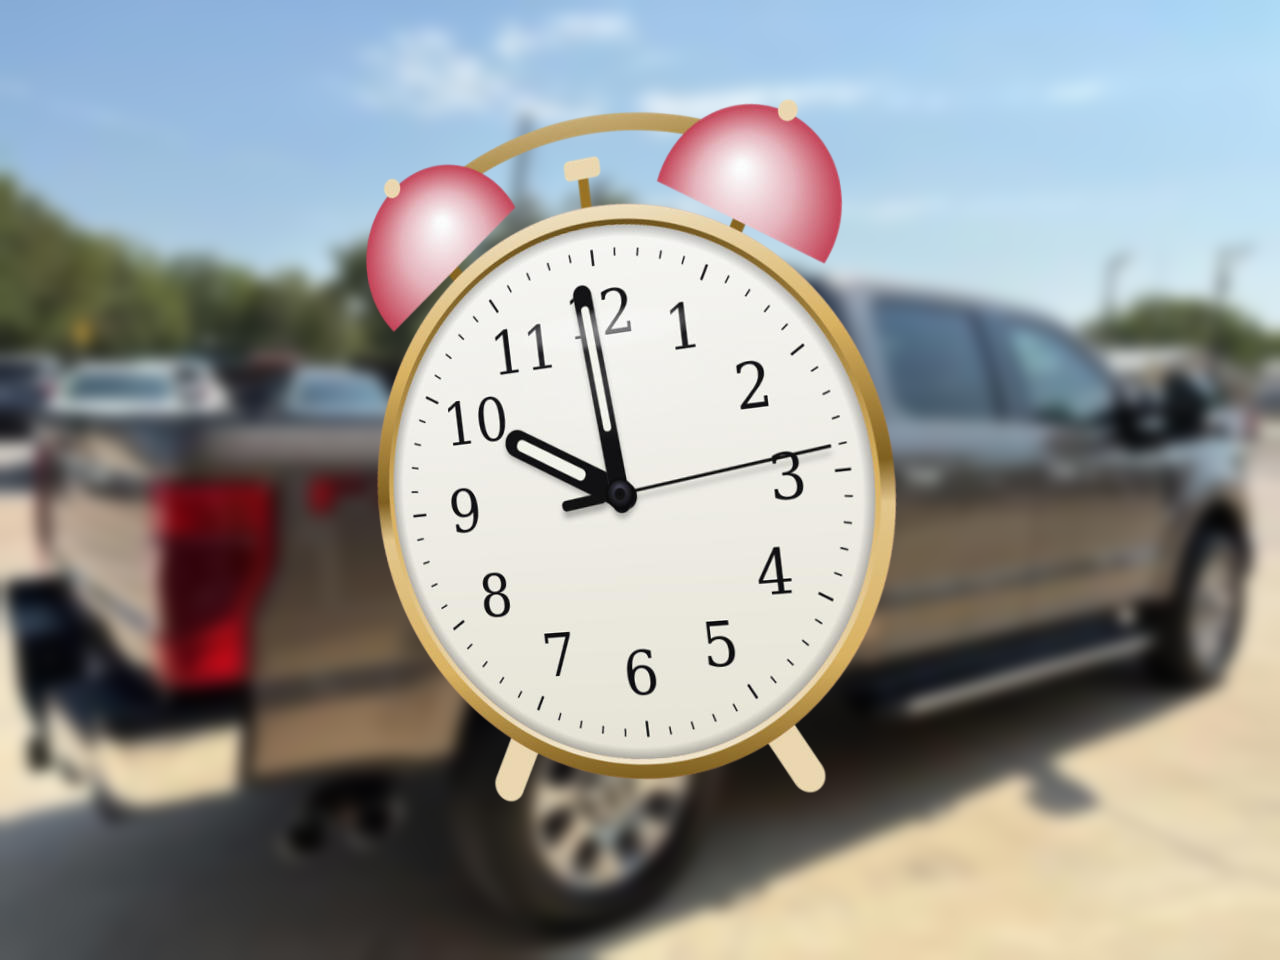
{"hour": 9, "minute": 59, "second": 14}
